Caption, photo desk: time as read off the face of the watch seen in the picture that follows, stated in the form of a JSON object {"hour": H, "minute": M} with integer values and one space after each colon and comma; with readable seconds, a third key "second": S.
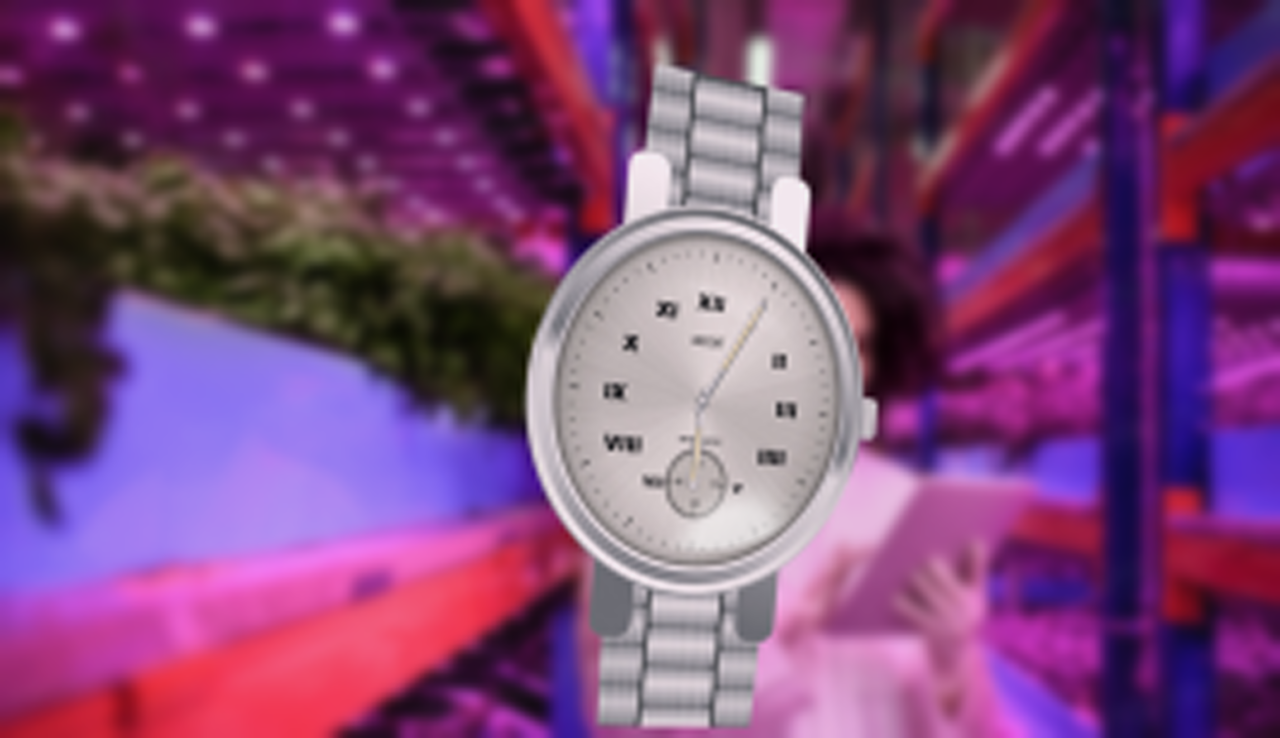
{"hour": 6, "minute": 5}
